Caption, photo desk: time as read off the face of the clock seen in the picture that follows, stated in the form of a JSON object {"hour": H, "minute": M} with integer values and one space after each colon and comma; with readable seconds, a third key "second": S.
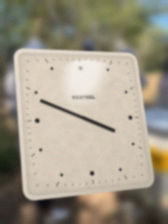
{"hour": 3, "minute": 49}
